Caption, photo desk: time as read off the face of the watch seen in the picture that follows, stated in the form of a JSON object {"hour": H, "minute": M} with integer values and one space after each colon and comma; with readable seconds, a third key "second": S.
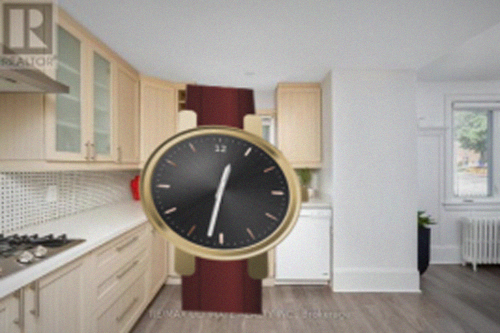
{"hour": 12, "minute": 32}
